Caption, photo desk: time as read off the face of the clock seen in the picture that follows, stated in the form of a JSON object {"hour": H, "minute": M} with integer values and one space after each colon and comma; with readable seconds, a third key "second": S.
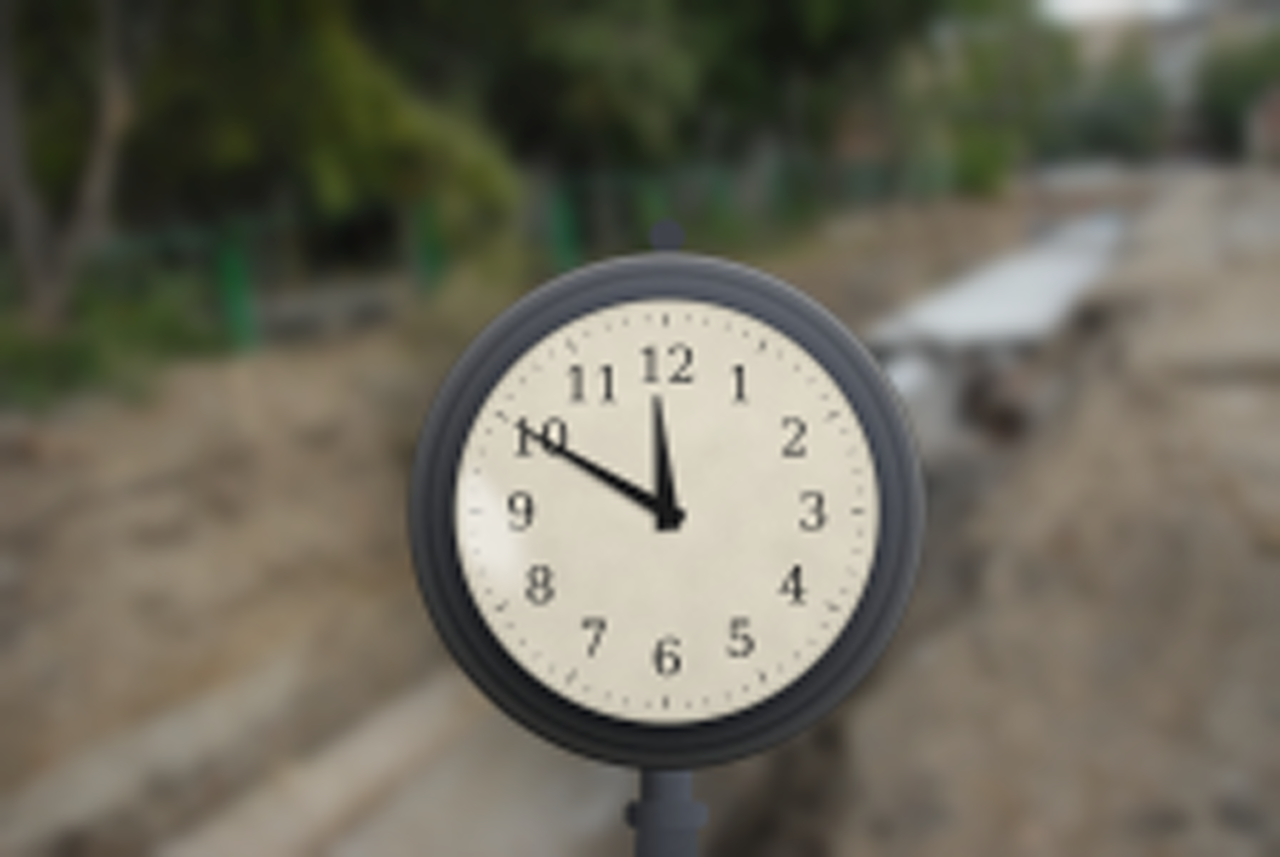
{"hour": 11, "minute": 50}
